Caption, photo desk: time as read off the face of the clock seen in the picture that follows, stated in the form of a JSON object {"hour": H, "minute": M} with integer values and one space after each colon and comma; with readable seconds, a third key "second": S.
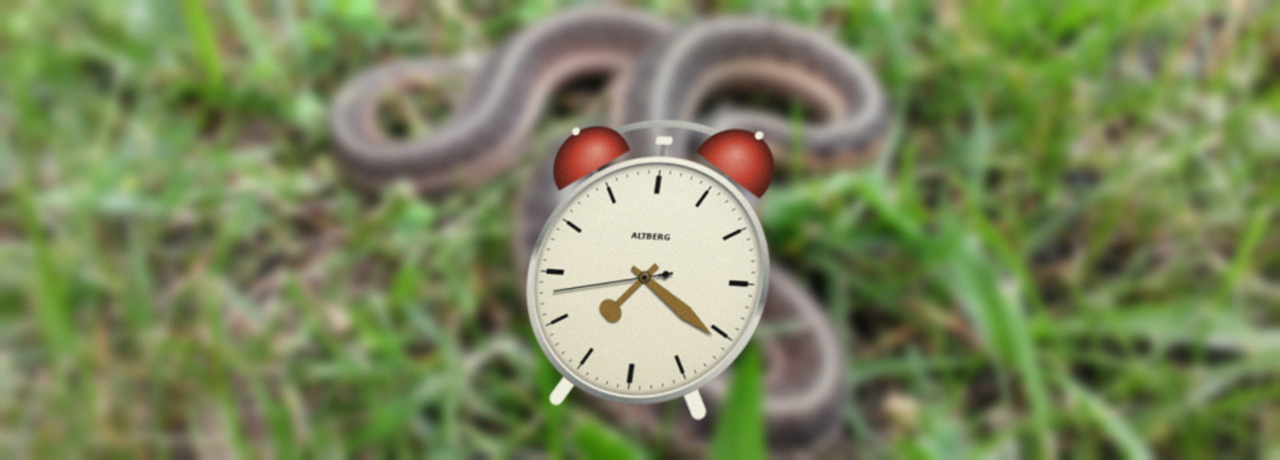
{"hour": 7, "minute": 20, "second": 43}
